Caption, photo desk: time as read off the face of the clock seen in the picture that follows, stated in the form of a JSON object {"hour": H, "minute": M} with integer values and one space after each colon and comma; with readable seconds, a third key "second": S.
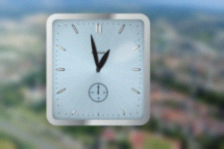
{"hour": 12, "minute": 58}
